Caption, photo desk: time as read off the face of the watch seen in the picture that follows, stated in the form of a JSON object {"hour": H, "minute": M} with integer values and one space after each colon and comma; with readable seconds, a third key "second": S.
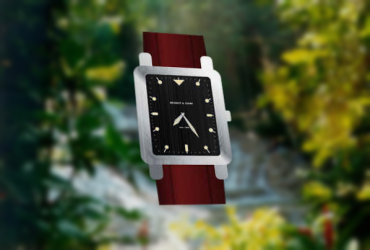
{"hour": 7, "minute": 25}
